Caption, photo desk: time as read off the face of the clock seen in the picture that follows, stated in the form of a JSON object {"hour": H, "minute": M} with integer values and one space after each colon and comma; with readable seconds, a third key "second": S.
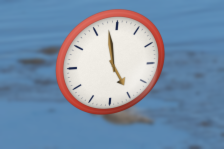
{"hour": 4, "minute": 58}
